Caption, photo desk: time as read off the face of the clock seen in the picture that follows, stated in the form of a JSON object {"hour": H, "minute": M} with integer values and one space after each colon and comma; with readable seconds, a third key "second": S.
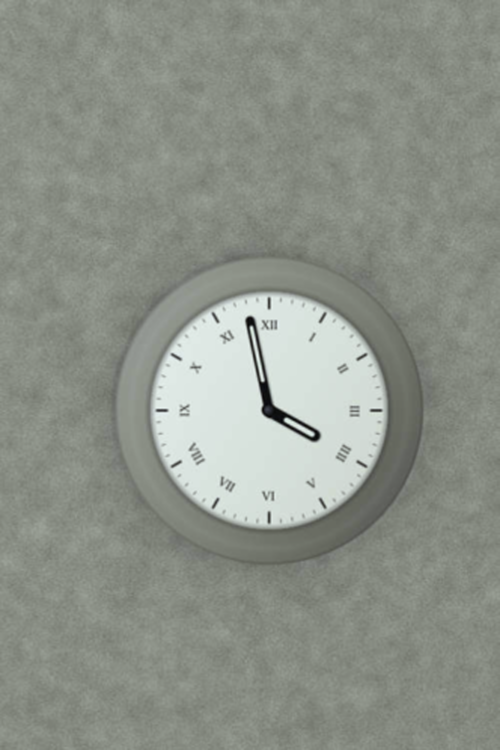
{"hour": 3, "minute": 58}
